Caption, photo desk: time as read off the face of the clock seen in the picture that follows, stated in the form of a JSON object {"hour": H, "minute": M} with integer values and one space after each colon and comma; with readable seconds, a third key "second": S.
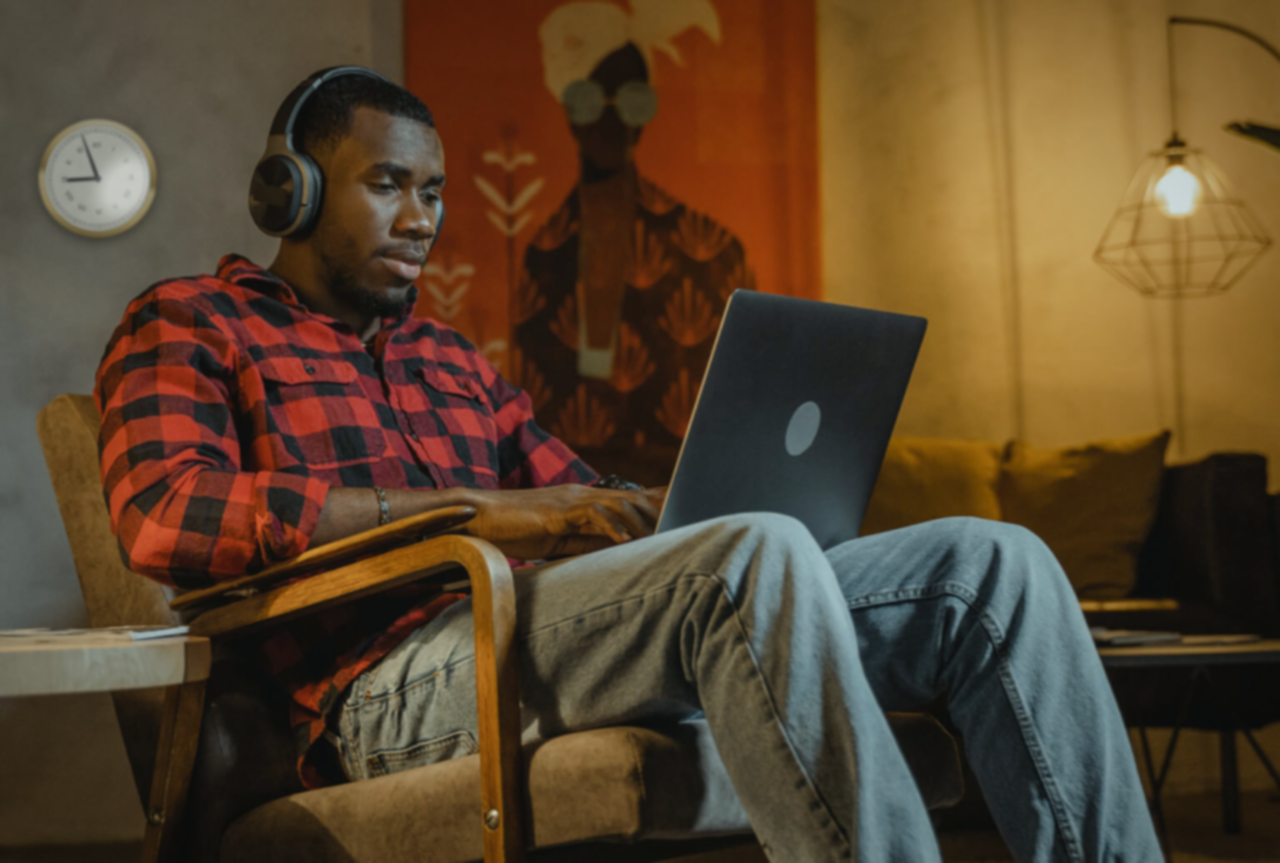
{"hour": 8, "minute": 57}
